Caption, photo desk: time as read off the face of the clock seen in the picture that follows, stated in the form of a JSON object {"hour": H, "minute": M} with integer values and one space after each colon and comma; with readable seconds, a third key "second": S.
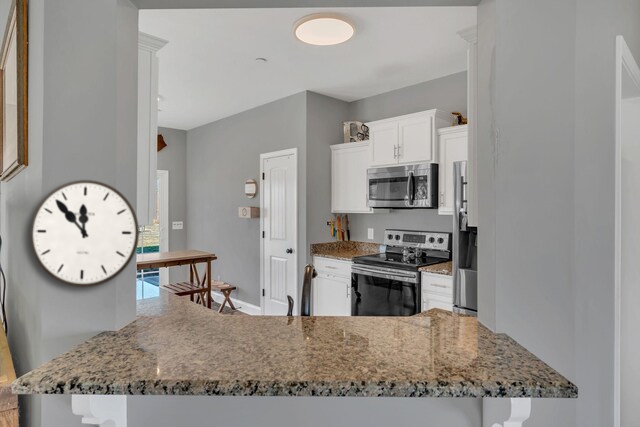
{"hour": 11, "minute": 53}
